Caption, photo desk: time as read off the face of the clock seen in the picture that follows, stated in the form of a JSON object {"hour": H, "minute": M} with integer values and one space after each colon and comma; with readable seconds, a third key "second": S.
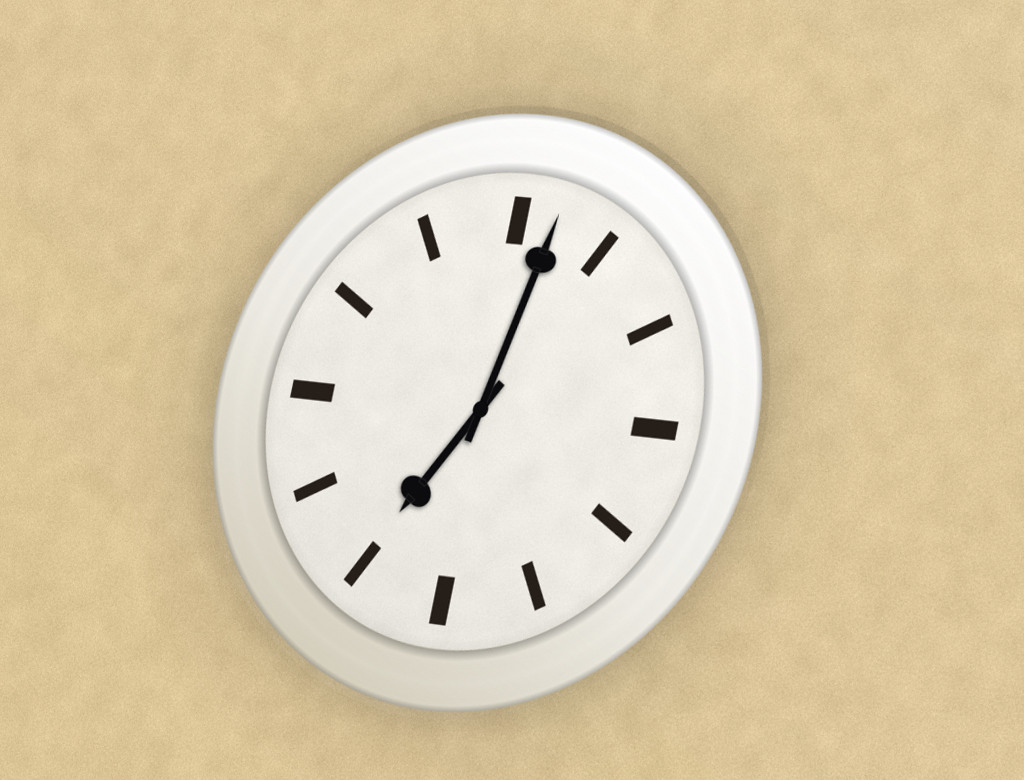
{"hour": 7, "minute": 2}
